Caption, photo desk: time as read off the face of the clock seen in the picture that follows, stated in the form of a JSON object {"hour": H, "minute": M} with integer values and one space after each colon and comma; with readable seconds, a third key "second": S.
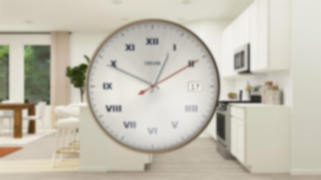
{"hour": 12, "minute": 49, "second": 10}
